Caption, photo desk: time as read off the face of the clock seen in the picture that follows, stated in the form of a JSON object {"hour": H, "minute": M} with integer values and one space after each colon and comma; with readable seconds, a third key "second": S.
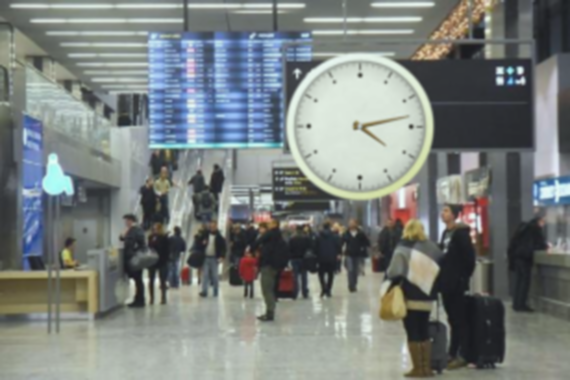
{"hour": 4, "minute": 13}
